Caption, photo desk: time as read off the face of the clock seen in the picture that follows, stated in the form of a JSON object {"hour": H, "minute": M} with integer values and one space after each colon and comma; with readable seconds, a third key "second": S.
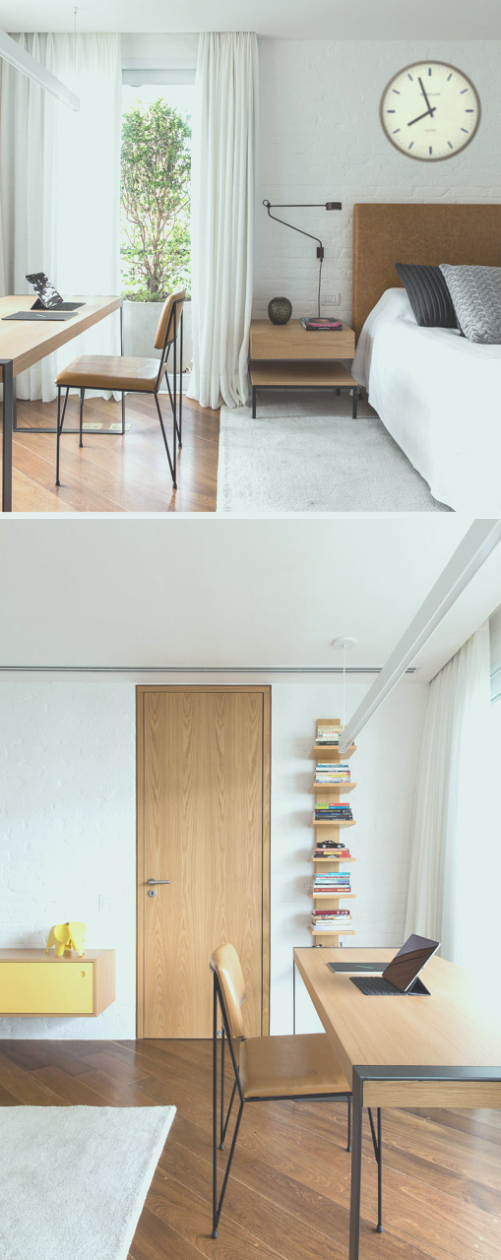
{"hour": 7, "minute": 57}
